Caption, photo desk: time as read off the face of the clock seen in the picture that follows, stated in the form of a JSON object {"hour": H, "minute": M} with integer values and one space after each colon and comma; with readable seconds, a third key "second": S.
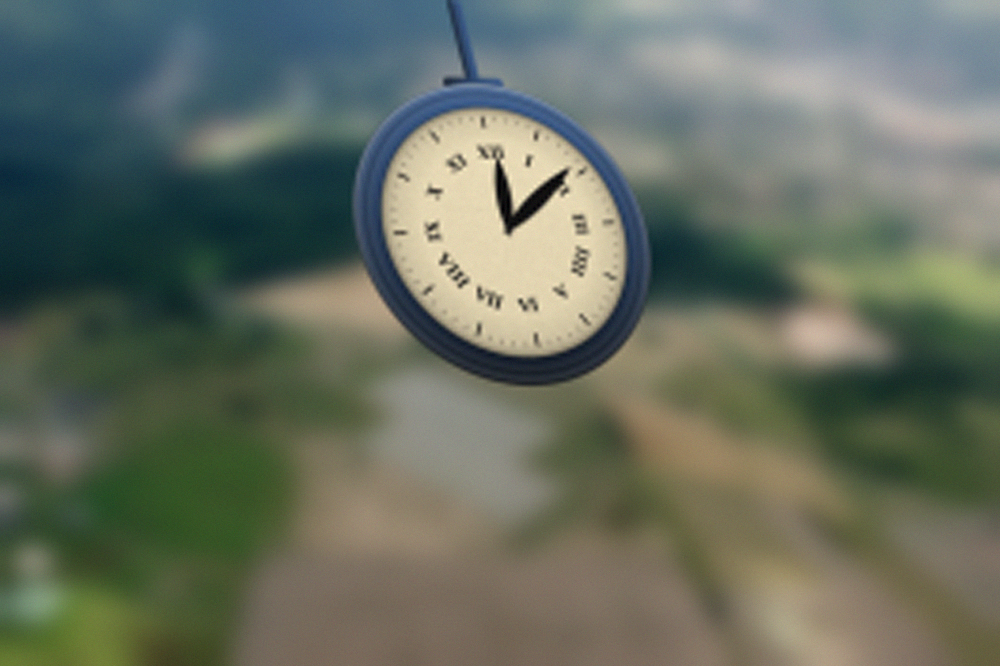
{"hour": 12, "minute": 9}
